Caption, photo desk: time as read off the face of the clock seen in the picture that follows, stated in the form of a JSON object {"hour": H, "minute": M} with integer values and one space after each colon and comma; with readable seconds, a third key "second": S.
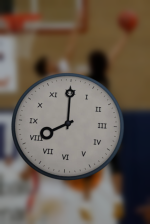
{"hour": 8, "minute": 0}
